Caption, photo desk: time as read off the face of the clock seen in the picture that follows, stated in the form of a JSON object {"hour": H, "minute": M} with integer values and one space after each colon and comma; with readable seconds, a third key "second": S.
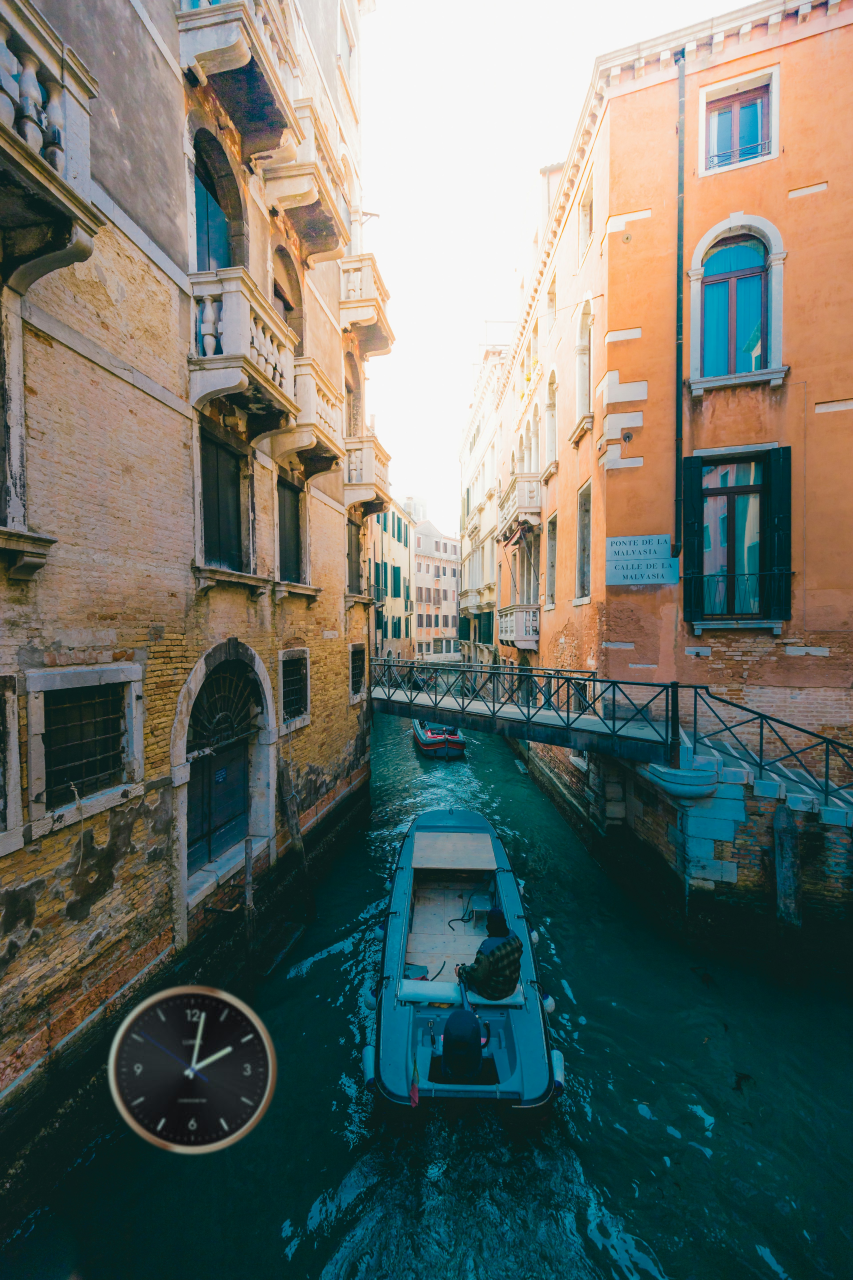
{"hour": 2, "minute": 1, "second": 51}
